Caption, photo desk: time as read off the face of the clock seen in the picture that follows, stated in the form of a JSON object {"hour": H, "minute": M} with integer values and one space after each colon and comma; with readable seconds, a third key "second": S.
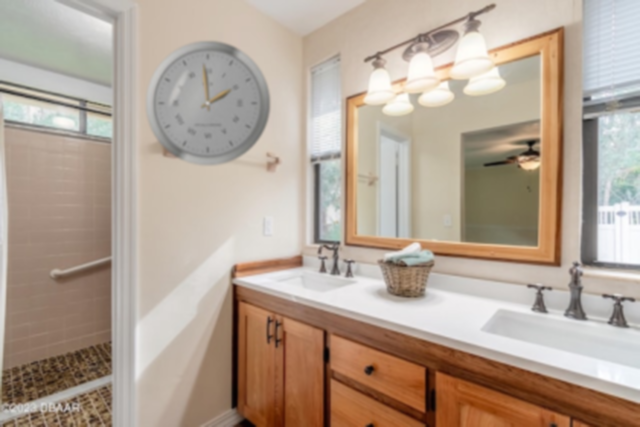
{"hour": 1, "minute": 59}
